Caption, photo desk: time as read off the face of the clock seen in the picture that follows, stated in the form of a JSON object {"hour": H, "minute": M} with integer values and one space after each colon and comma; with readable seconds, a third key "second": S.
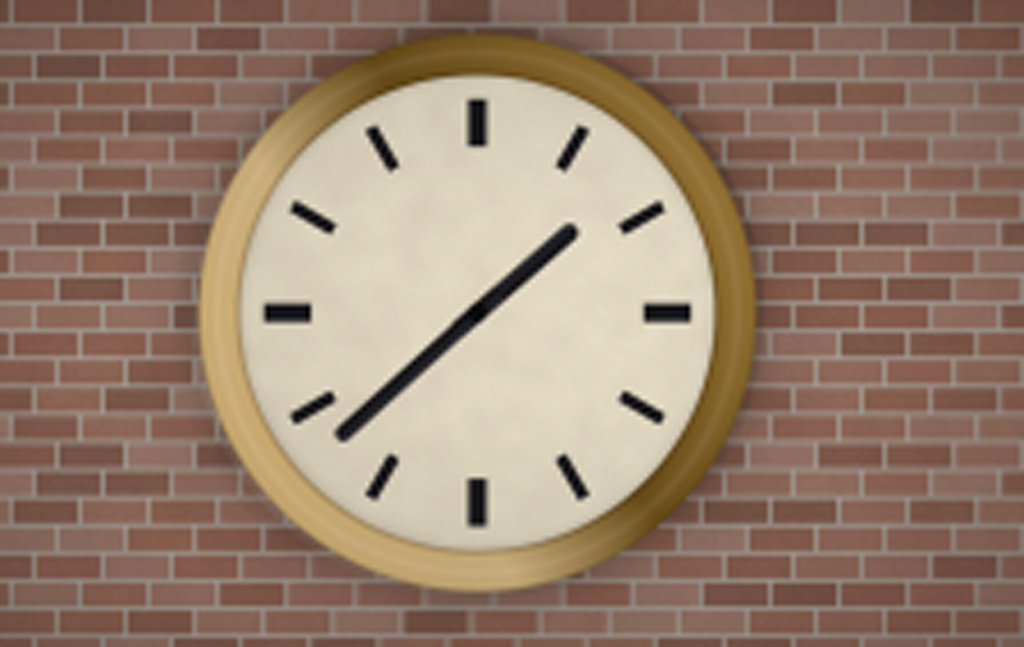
{"hour": 1, "minute": 38}
